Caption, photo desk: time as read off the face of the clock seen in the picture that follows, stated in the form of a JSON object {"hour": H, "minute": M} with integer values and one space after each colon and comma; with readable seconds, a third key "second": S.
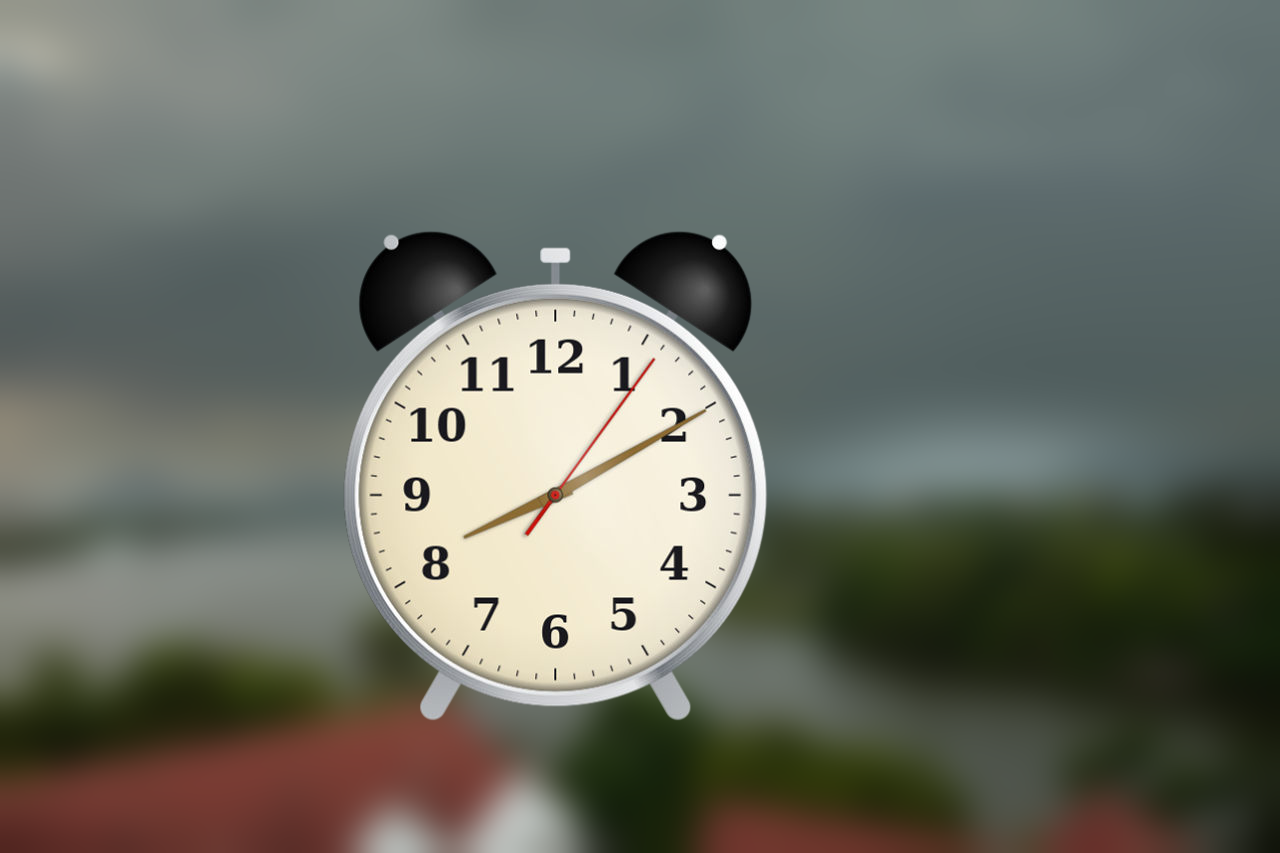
{"hour": 8, "minute": 10, "second": 6}
